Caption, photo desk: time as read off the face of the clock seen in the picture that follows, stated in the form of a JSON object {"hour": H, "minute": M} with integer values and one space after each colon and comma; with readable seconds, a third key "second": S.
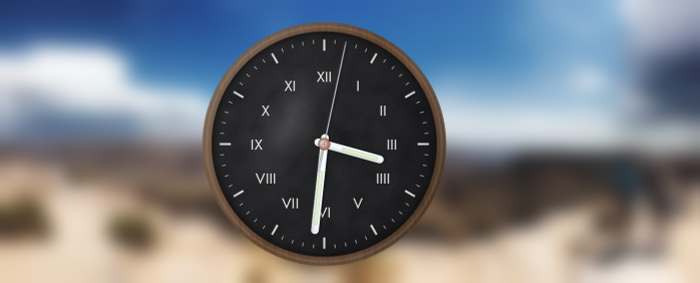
{"hour": 3, "minute": 31, "second": 2}
